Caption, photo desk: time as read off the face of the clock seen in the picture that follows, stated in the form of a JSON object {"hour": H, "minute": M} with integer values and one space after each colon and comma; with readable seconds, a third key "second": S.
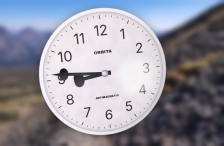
{"hour": 8, "minute": 46}
